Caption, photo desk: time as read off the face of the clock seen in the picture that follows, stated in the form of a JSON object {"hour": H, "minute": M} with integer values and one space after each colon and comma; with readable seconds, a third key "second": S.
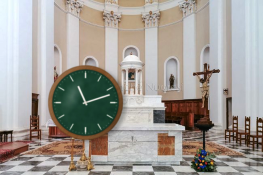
{"hour": 11, "minute": 12}
